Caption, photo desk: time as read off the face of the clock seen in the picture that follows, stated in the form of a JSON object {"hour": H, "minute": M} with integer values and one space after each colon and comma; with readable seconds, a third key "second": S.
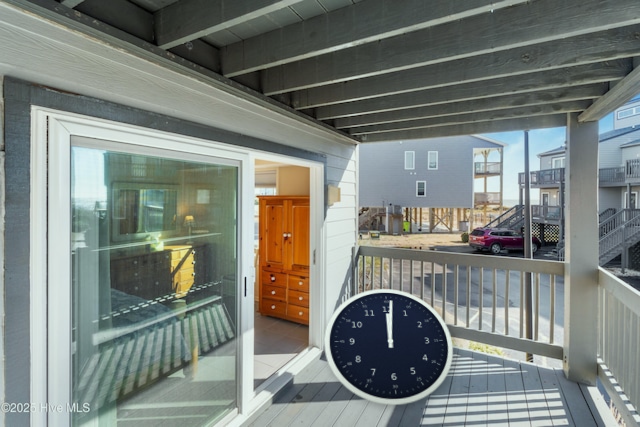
{"hour": 12, "minute": 1}
